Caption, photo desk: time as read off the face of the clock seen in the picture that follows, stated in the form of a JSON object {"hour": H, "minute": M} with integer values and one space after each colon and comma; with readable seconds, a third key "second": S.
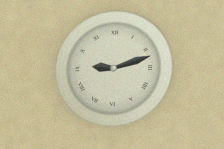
{"hour": 9, "minute": 12}
